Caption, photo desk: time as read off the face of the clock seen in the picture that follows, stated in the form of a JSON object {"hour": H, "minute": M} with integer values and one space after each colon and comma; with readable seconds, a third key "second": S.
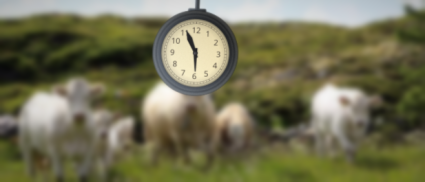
{"hour": 5, "minute": 56}
